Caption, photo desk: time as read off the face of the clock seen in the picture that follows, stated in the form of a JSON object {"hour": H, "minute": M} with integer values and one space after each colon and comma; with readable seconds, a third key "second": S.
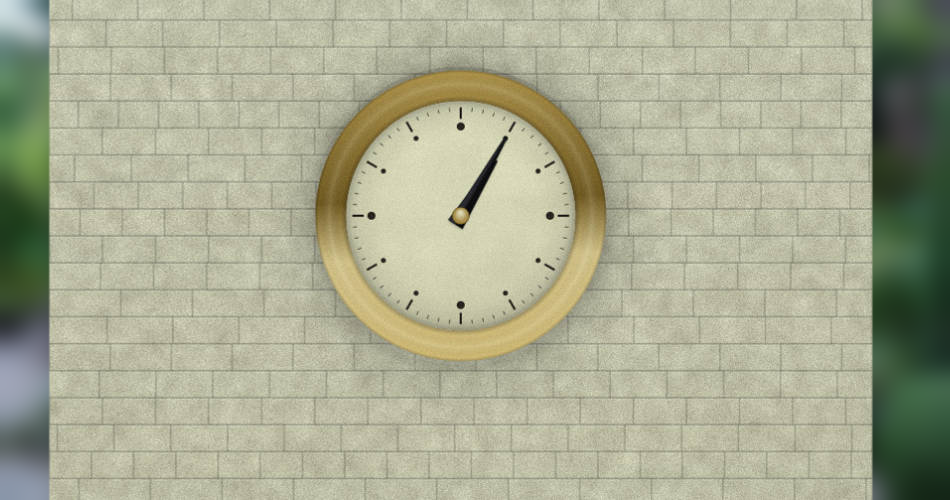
{"hour": 1, "minute": 5}
